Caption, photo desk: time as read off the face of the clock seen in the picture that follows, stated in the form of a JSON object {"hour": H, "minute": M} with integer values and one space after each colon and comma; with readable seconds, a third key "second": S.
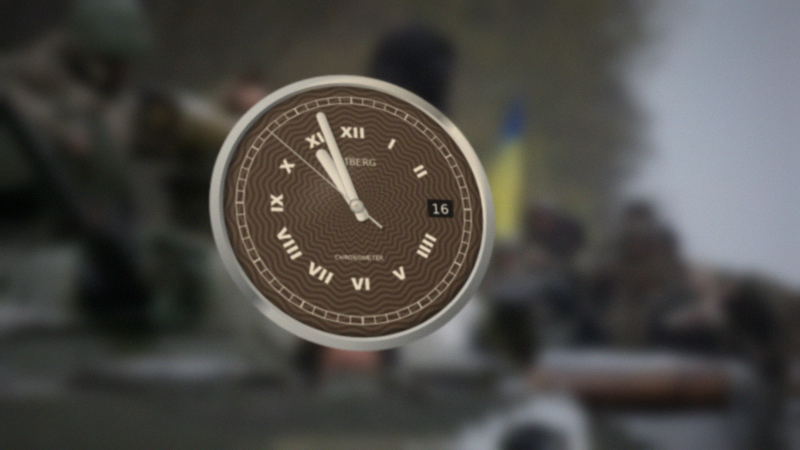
{"hour": 10, "minute": 56, "second": 52}
